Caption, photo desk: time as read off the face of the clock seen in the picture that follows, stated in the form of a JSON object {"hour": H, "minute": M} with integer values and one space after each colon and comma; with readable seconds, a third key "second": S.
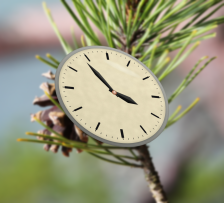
{"hour": 3, "minute": 54}
